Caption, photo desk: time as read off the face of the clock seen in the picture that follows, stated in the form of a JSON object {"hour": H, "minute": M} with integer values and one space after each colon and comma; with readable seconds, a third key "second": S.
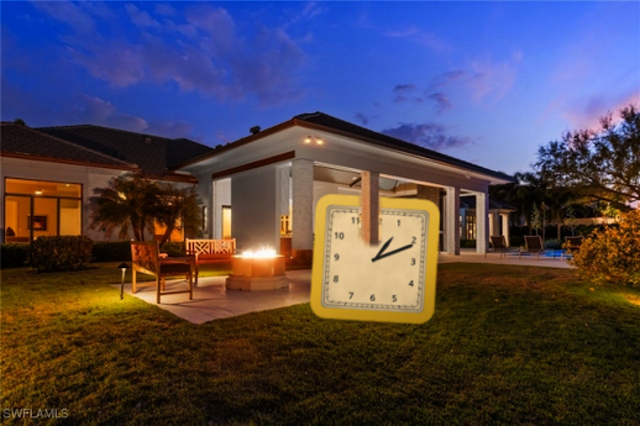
{"hour": 1, "minute": 11}
